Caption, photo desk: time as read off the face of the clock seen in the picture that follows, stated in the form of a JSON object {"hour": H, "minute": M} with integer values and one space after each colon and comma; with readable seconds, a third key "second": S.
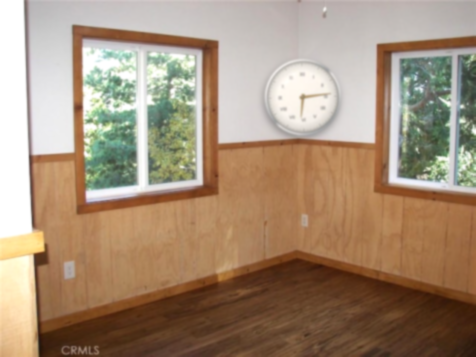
{"hour": 6, "minute": 14}
